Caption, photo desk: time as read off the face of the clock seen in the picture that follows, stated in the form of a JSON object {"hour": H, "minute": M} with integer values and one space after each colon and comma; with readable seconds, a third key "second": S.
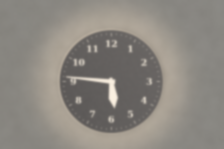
{"hour": 5, "minute": 46}
